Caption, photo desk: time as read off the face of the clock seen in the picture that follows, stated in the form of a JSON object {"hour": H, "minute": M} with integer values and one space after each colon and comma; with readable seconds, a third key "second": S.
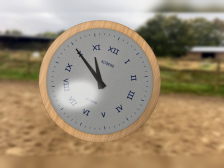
{"hour": 10, "minute": 50}
